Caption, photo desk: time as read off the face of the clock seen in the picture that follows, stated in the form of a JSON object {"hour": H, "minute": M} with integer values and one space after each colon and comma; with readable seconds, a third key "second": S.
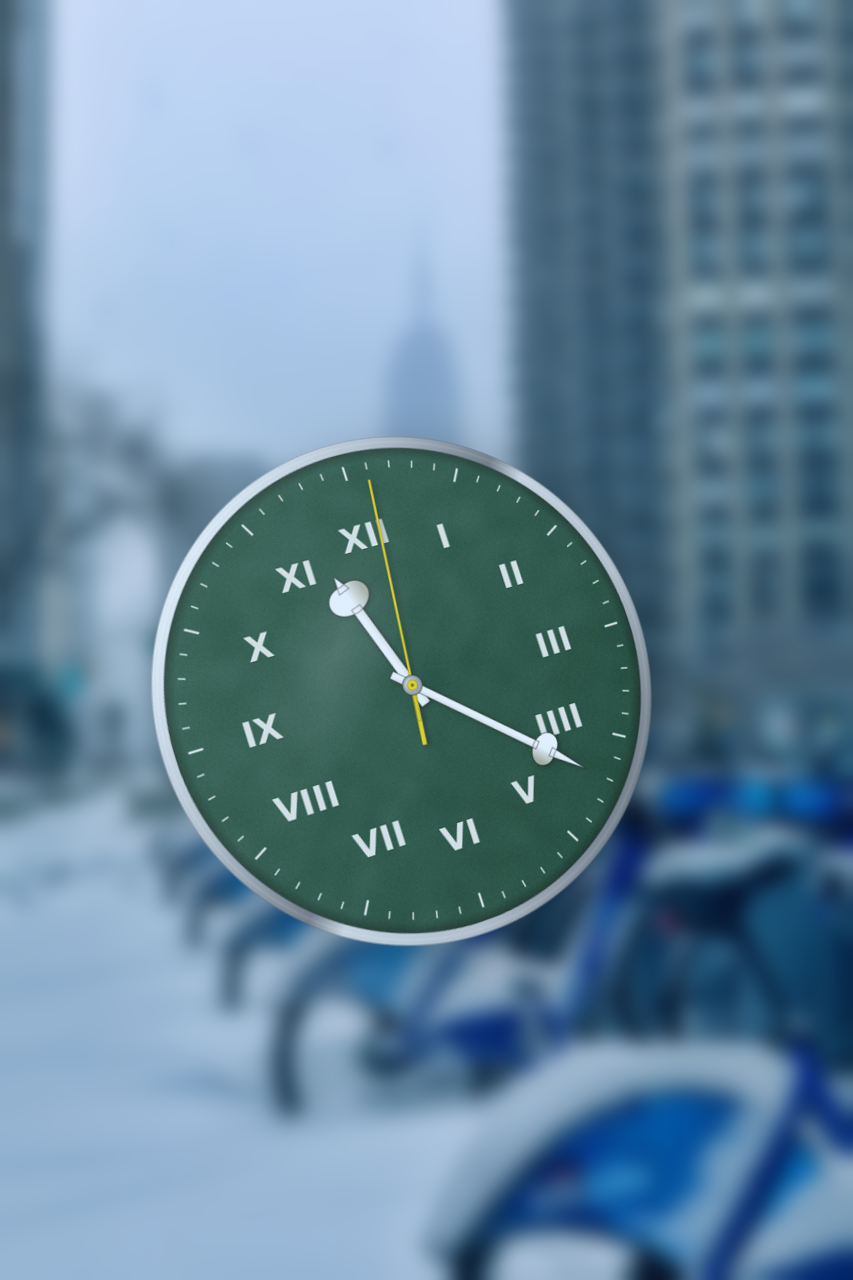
{"hour": 11, "minute": 22, "second": 1}
